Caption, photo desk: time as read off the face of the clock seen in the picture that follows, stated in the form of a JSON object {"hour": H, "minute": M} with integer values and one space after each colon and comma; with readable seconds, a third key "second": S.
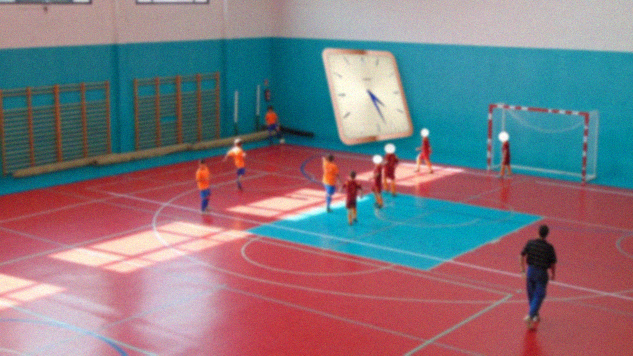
{"hour": 4, "minute": 27}
